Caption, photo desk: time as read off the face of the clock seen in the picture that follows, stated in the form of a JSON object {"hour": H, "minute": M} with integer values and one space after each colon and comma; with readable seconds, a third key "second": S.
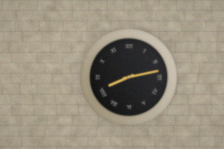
{"hour": 8, "minute": 13}
